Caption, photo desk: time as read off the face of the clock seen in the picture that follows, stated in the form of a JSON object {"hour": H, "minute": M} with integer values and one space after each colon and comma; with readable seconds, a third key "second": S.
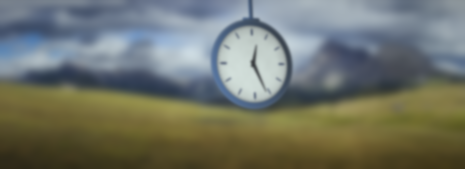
{"hour": 12, "minute": 26}
